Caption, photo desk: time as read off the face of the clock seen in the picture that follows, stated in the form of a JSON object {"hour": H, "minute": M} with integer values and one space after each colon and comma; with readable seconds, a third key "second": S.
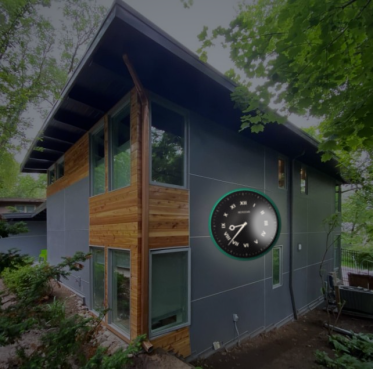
{"hour": 8, "minute": 37}
